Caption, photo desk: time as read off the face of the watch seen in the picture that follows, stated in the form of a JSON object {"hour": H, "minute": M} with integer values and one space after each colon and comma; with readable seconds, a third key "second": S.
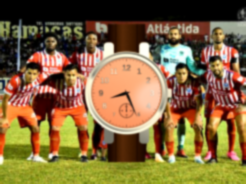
{"hour": 8, "minute": 26}
